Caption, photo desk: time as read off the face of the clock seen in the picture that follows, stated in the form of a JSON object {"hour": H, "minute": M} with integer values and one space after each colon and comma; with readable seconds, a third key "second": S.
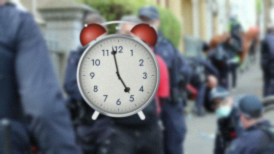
{"hour": 4, "minute": 58}
